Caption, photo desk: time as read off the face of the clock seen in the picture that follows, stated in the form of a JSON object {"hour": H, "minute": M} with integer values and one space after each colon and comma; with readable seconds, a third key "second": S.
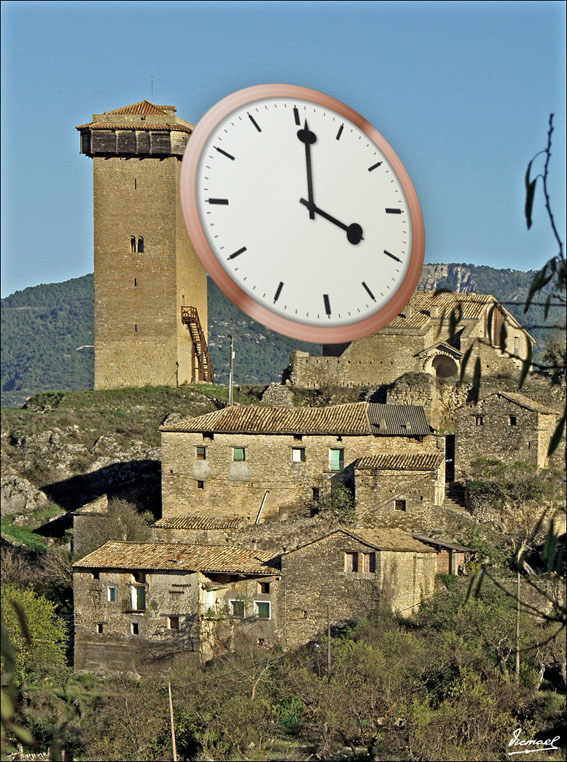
{"hour": 4, "minute": 1}
